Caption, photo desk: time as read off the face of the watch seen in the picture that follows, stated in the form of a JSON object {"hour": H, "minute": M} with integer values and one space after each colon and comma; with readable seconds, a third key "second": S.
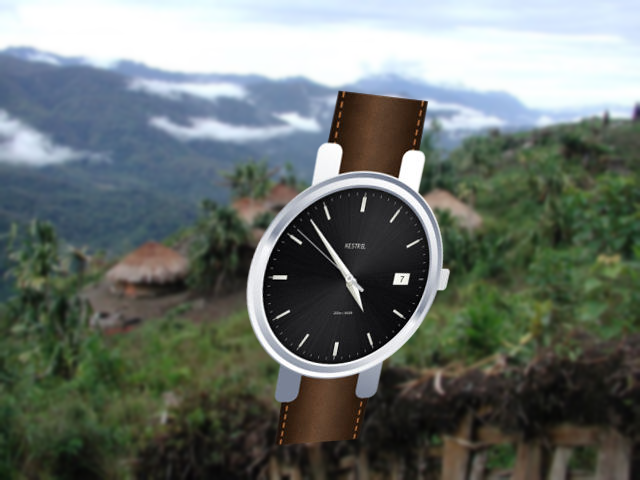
{"hour": 4, "minute": 52, "second": 51}
